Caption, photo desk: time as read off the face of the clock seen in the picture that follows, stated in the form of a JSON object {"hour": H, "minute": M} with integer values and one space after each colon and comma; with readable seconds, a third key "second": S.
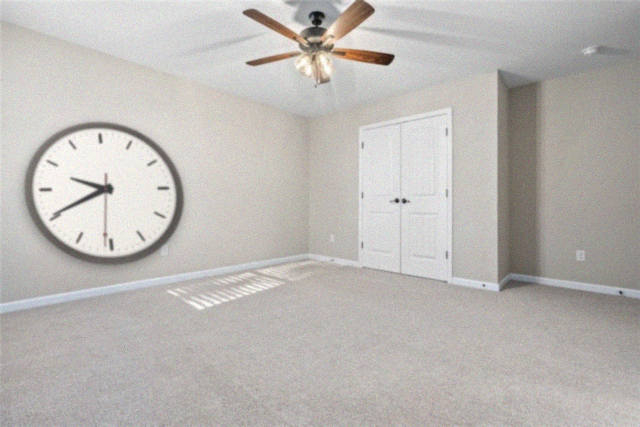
{"hour": 9, "minute": 40, "second": 31}
